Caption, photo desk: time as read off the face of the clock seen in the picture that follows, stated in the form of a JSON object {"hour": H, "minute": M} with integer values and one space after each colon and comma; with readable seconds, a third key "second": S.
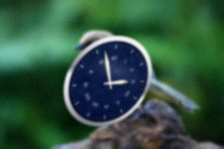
{"hour": 2, "minute": 57}
